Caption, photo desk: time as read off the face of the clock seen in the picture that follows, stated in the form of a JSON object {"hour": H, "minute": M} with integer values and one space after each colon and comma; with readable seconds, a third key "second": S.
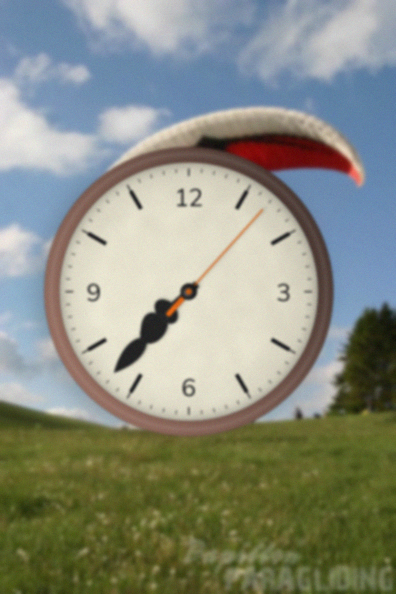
{"hour": 7, "minute": 37, "second": 7}
